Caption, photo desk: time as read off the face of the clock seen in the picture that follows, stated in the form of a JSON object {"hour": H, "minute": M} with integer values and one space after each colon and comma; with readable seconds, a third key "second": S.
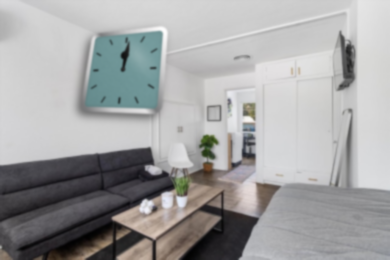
{"hour": 12, "minute": 1}
